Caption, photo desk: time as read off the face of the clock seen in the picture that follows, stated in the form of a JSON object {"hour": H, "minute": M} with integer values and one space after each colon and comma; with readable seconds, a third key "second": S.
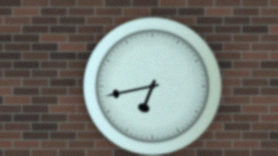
{"hour": 6, "minute": 43}
